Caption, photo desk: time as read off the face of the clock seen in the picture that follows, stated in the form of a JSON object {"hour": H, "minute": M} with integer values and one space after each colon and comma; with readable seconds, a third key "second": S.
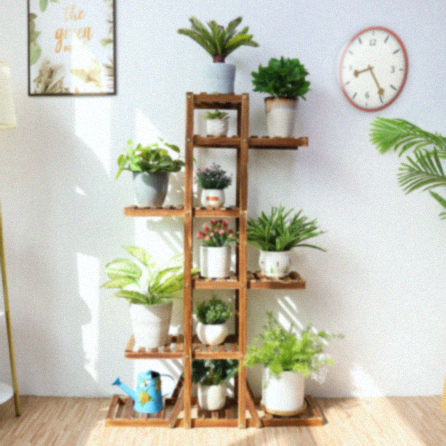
{"hour": 8, "minute": 24}
